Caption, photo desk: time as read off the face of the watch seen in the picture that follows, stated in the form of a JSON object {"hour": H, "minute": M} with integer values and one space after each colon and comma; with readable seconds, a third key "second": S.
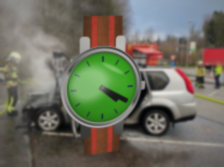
{"hour": 4, "minute": 20}
